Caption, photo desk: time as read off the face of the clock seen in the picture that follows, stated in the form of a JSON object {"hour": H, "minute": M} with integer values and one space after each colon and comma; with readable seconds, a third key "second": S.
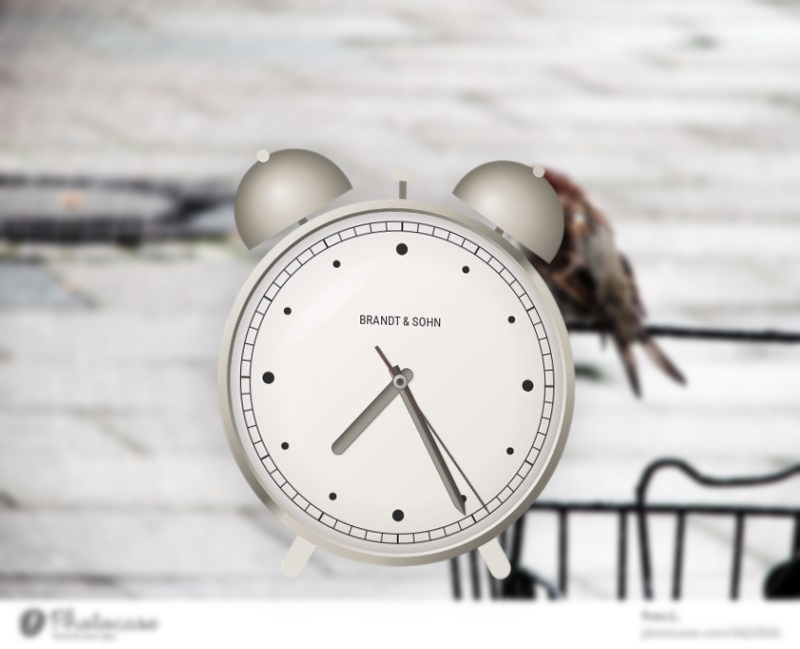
{"hour": 7, "minute": 25, "second": 24}
